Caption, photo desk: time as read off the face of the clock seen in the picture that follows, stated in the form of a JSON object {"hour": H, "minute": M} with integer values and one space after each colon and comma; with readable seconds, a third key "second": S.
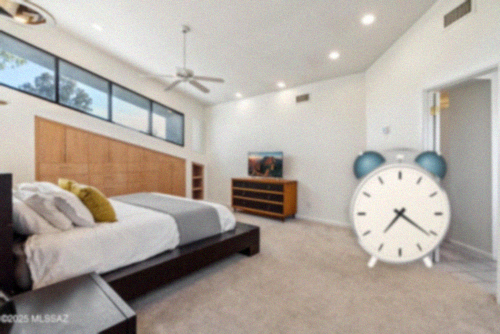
{"hour": 7, "minute": 21}
